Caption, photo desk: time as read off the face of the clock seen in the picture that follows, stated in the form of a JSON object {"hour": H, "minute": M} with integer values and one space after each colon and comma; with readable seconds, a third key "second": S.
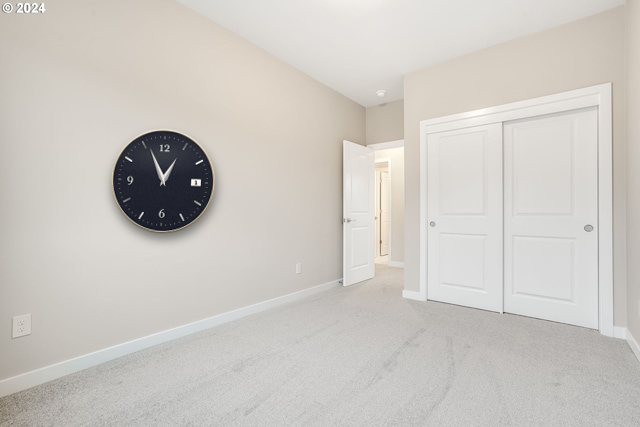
{"hour": 12, "minute": 56}
